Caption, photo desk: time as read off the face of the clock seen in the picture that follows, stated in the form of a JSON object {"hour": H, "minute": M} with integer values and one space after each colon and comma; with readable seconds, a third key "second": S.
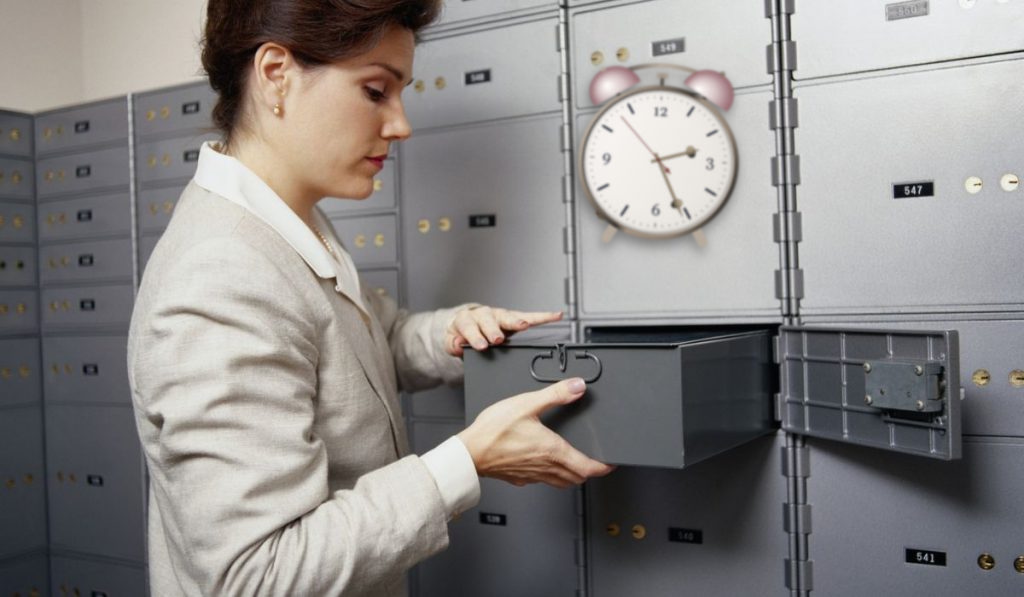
{"hour": 2, "minute": 25, "second": 53}
